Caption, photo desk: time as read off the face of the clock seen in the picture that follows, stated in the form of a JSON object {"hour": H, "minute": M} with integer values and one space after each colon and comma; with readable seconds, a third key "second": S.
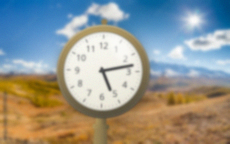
{"hour": 5, "minute": 13}
